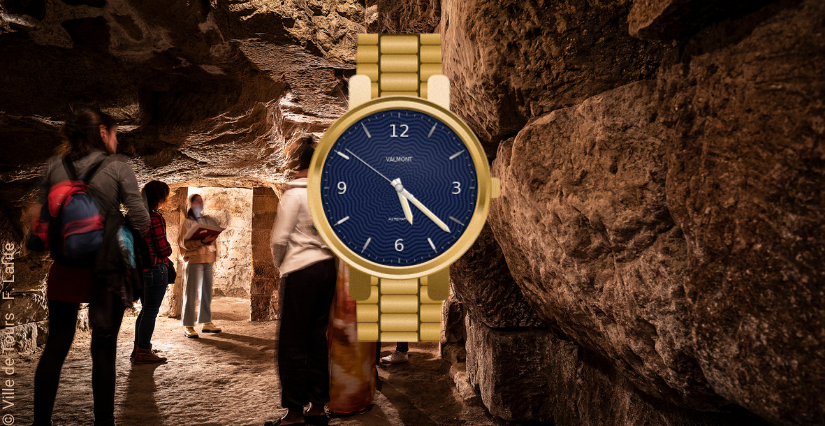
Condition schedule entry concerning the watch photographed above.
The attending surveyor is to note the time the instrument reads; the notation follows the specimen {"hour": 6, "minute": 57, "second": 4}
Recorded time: {"hour": 5, "minute": 21, "second": 51}
